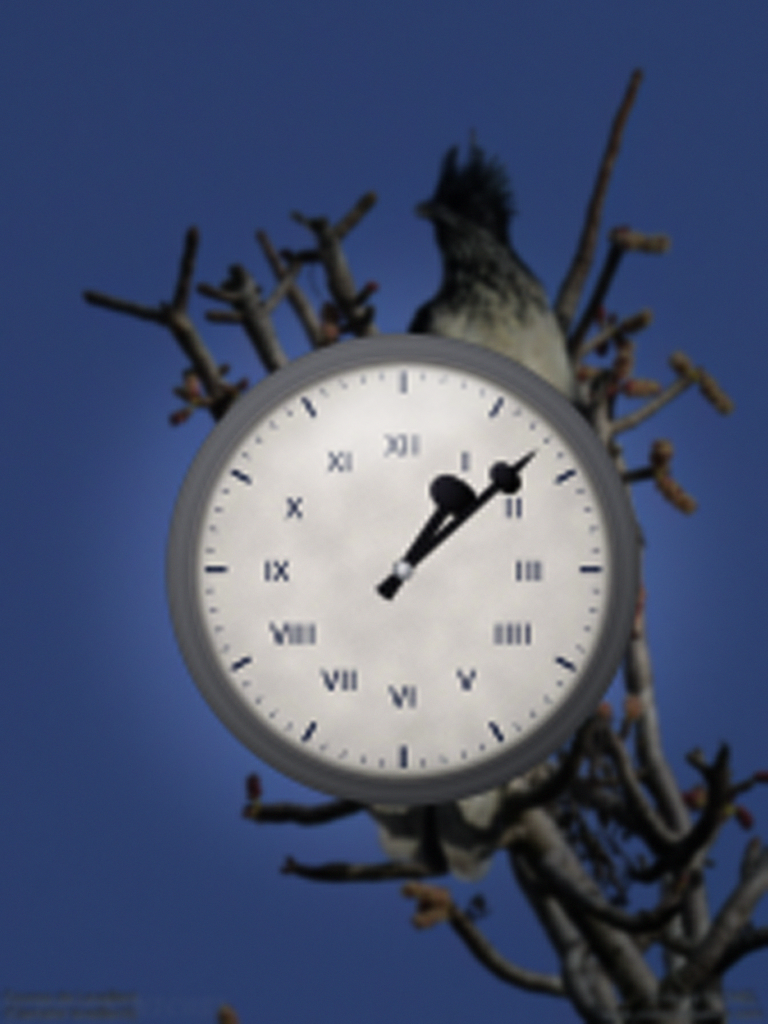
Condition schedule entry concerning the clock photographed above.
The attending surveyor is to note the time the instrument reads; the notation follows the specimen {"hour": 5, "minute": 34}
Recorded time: {"hour": 1, "minute": 8}
